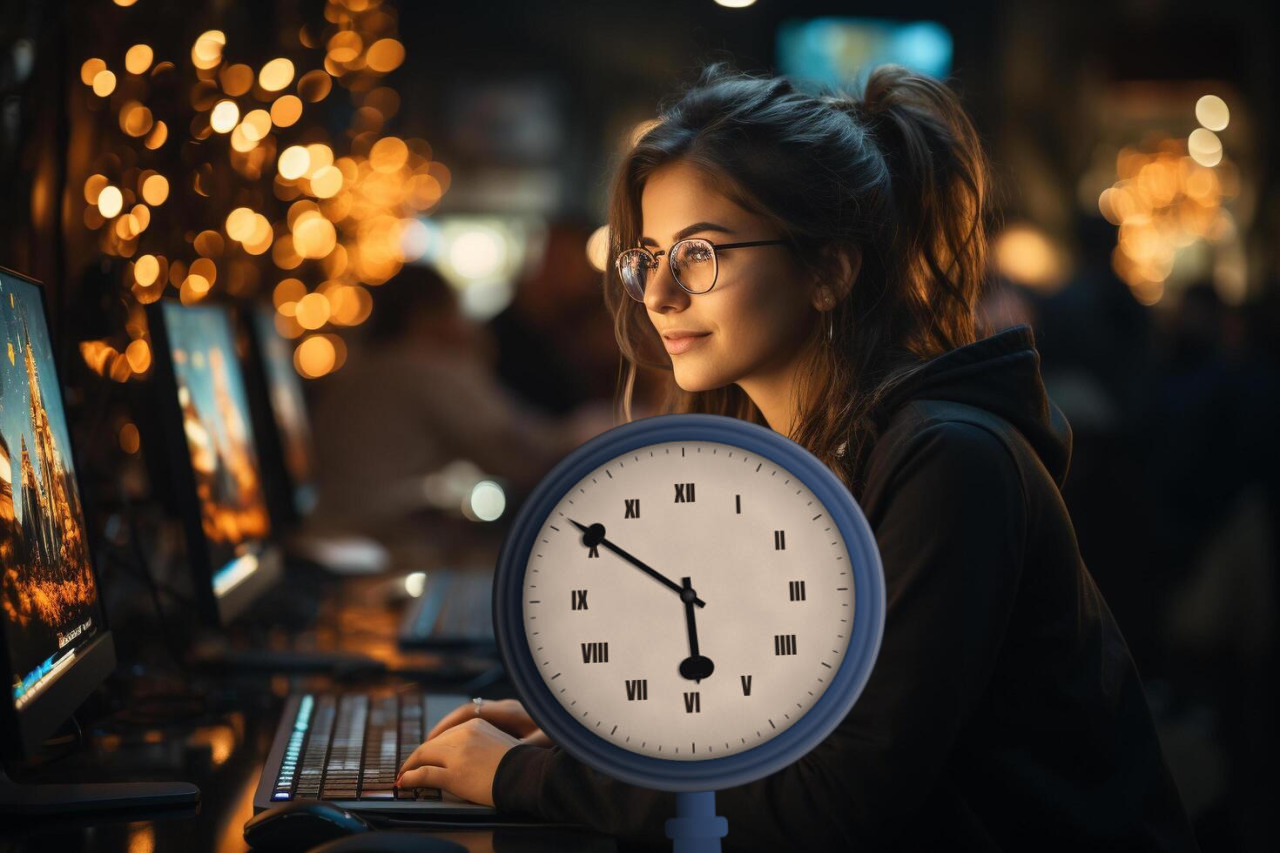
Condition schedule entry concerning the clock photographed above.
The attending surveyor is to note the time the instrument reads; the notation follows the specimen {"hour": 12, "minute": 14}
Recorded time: {"hour": 5, "minute": 51}
